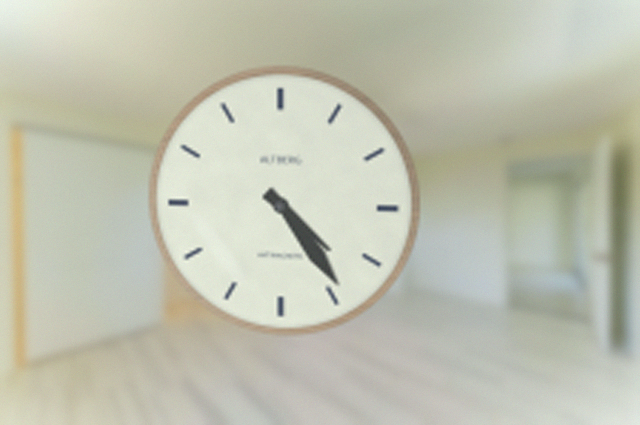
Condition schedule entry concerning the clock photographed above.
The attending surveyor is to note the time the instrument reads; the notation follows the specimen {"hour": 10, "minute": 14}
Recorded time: {"hour": 4, "minute": 24}
